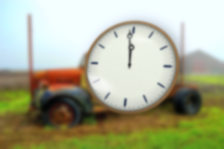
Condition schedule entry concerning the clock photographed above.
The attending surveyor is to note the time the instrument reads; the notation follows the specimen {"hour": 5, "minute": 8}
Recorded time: {"hour": 11, "minute": 59}
